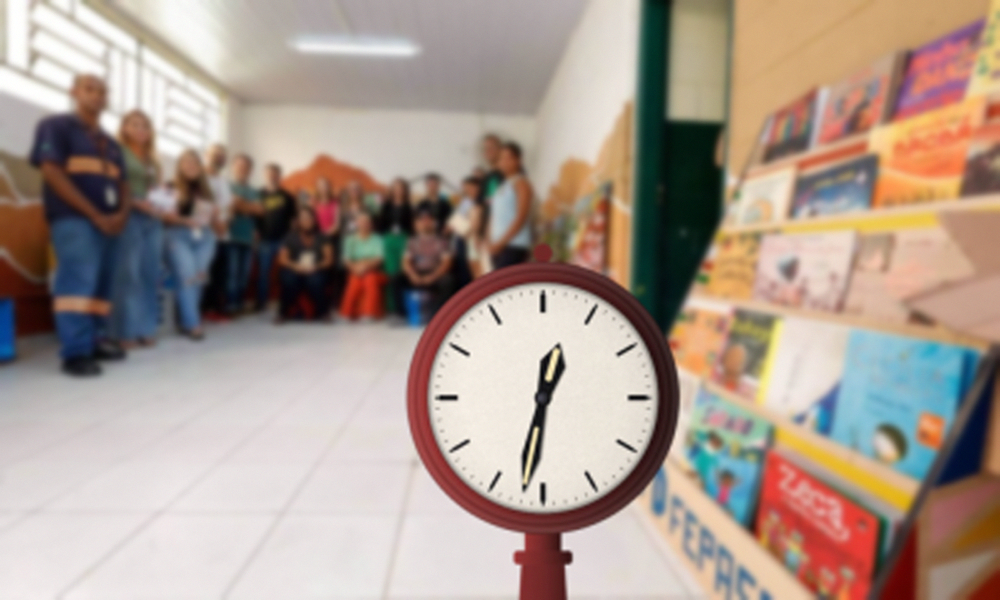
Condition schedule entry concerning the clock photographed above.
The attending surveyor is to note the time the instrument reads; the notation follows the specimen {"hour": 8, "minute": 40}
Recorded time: {"hour": 12, "minute": 32}
